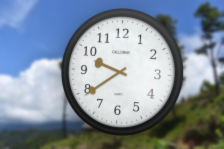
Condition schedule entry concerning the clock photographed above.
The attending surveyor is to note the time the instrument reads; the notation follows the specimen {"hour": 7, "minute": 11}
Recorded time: {"hour": 9, "minute": 39}
